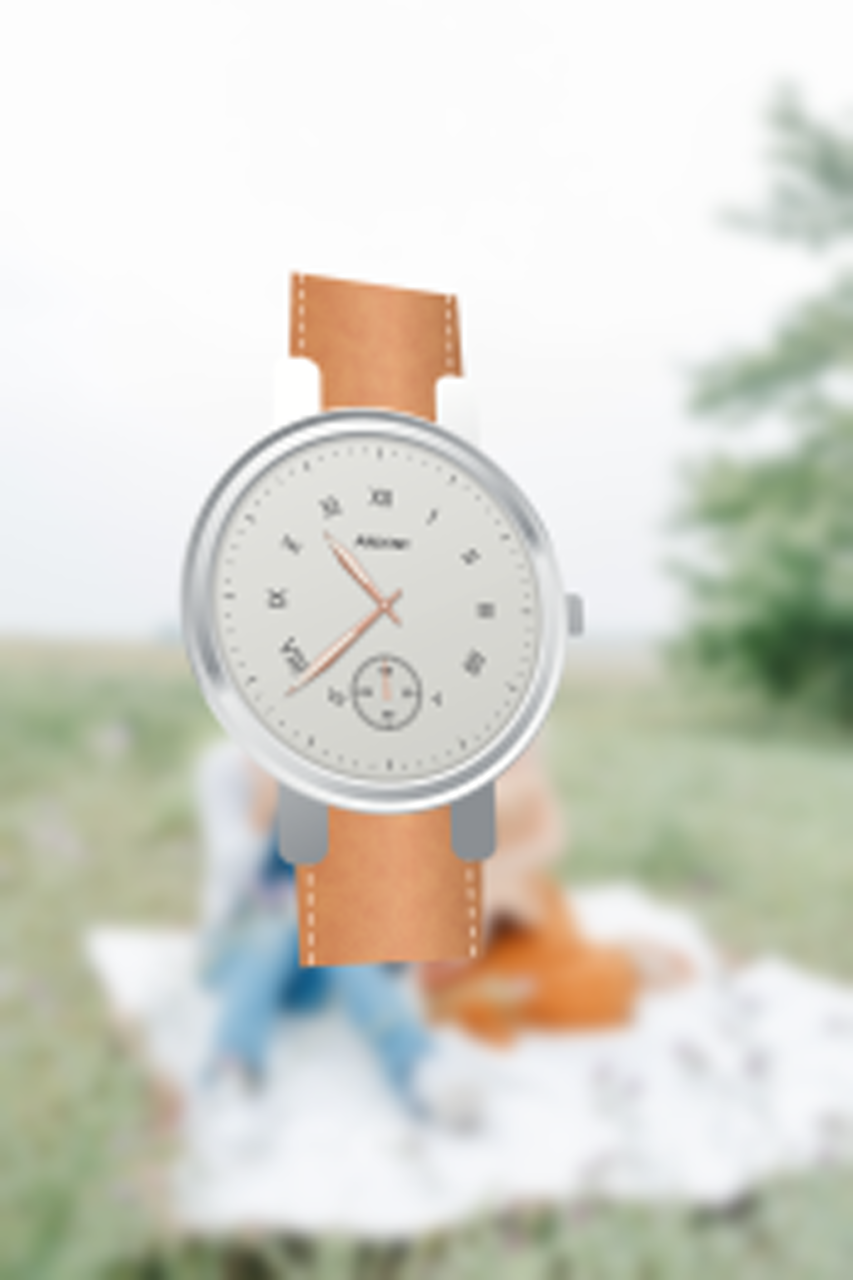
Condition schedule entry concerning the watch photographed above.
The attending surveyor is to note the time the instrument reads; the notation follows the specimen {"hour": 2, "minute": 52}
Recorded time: {"hour": 10, "minute": 38}
